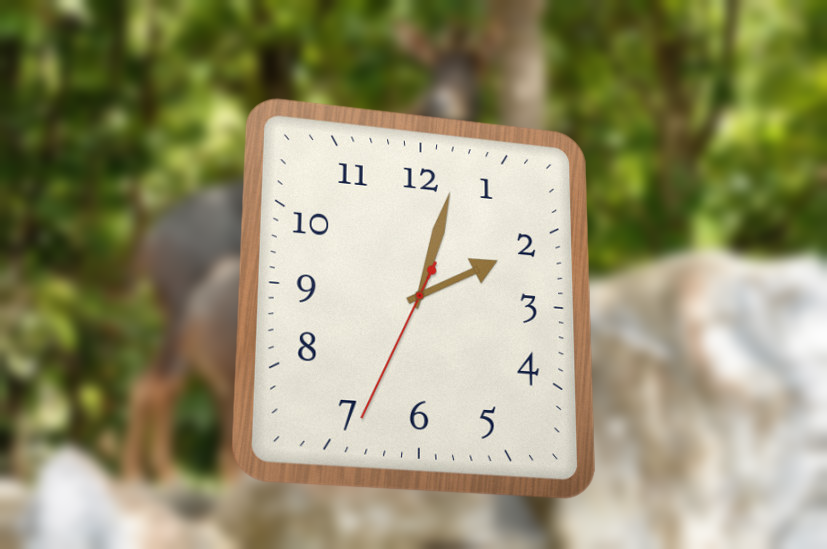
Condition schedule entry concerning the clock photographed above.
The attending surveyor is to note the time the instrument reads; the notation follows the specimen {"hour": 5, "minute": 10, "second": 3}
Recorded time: {"hour": 2, "minute": 2, "second": 34}
